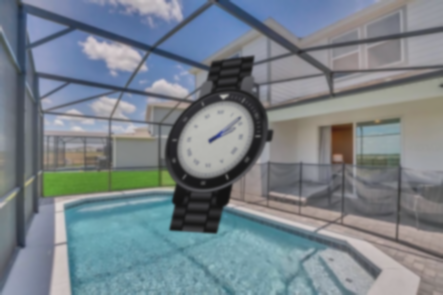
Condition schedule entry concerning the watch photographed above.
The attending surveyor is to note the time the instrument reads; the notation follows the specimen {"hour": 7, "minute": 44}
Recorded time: {"hour": 2, "minute": 8}
